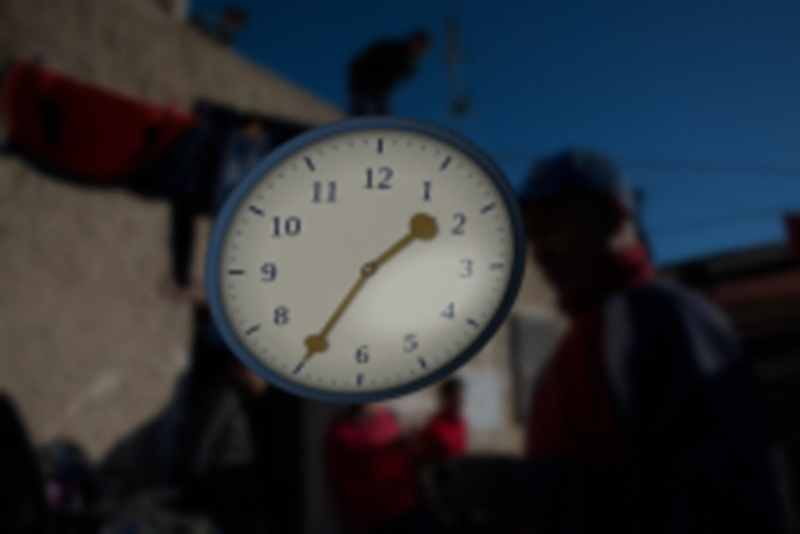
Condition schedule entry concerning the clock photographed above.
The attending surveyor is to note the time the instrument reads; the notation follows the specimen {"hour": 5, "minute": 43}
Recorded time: {"hour": 1, "minute": 35}
